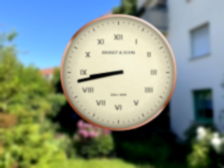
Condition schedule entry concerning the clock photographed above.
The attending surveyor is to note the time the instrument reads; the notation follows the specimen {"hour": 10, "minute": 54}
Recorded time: {"hour": 8, "minute": 43}
